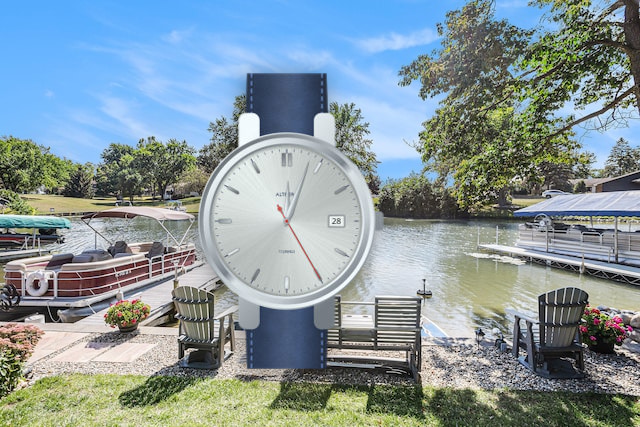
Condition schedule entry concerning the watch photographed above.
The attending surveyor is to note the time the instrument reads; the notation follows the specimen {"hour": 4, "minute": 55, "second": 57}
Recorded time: {"hour": 12, "minute": 3, "second": 25}
